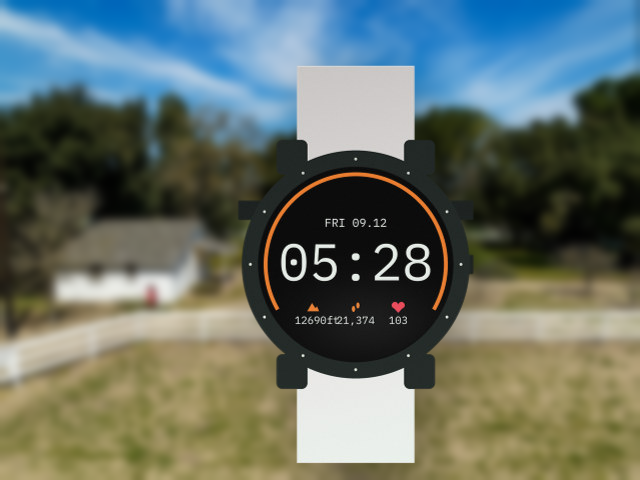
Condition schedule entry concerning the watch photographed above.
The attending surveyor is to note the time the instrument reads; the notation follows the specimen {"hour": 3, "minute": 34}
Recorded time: {"hour": 5, "minute": 28}
